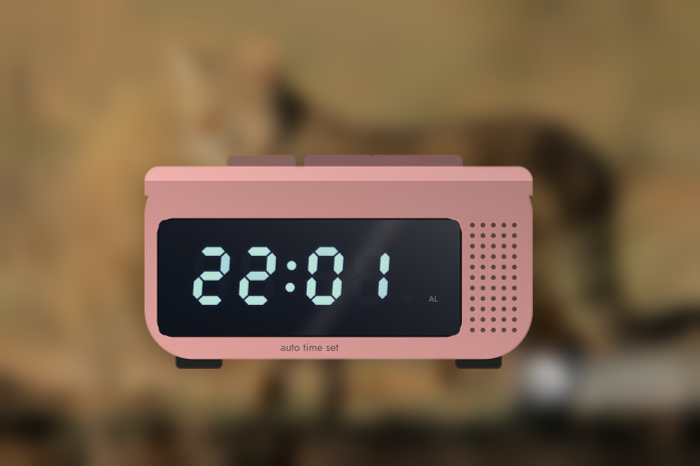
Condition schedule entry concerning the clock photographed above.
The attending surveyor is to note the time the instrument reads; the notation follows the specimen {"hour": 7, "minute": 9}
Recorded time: {"hour": 22, "minute": 1}
